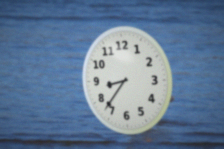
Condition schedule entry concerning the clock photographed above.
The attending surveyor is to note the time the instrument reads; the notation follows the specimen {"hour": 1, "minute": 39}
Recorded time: {"hour": 8, "minute": 37}
